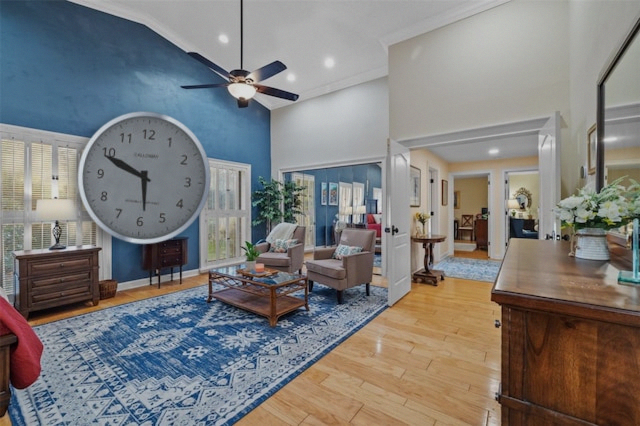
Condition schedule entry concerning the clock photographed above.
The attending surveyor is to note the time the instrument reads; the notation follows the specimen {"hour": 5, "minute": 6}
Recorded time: {"hour": 5, "minute": 49}
